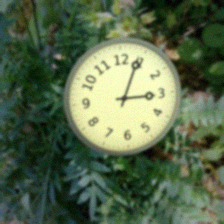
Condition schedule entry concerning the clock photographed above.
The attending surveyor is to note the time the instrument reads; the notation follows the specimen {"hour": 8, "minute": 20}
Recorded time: {"hour": 3, "minute": 4}
